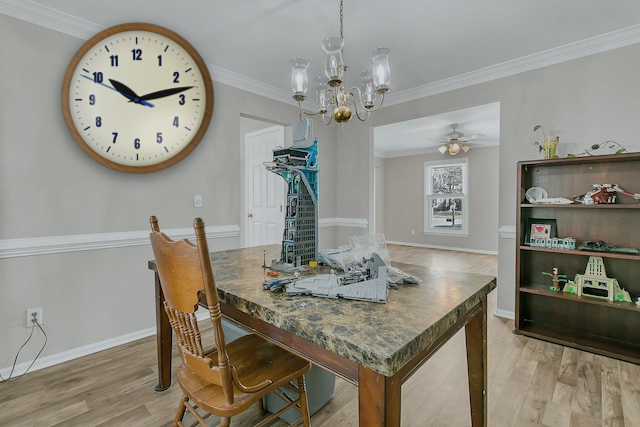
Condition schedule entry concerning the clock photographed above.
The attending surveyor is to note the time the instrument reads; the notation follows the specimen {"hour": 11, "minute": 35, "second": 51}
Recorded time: {"hour": 10, "minute": 12, "second": 49}
